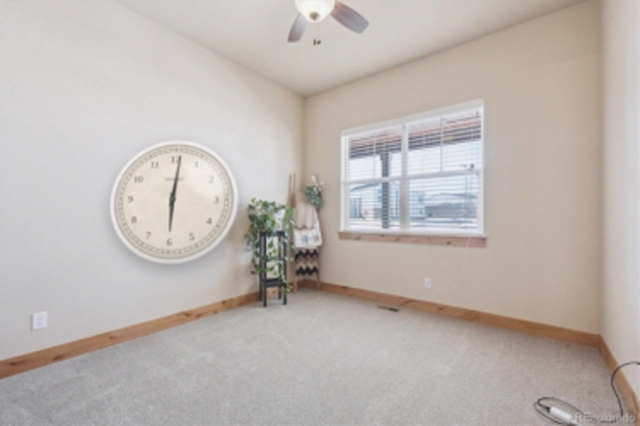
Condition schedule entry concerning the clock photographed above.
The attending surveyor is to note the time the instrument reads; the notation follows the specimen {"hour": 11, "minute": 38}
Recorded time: {"hour": 6, "minute": 1}
